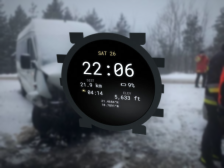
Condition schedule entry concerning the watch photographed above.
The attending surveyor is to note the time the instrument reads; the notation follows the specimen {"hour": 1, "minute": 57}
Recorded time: {"hour": 22, "minute": 6}
